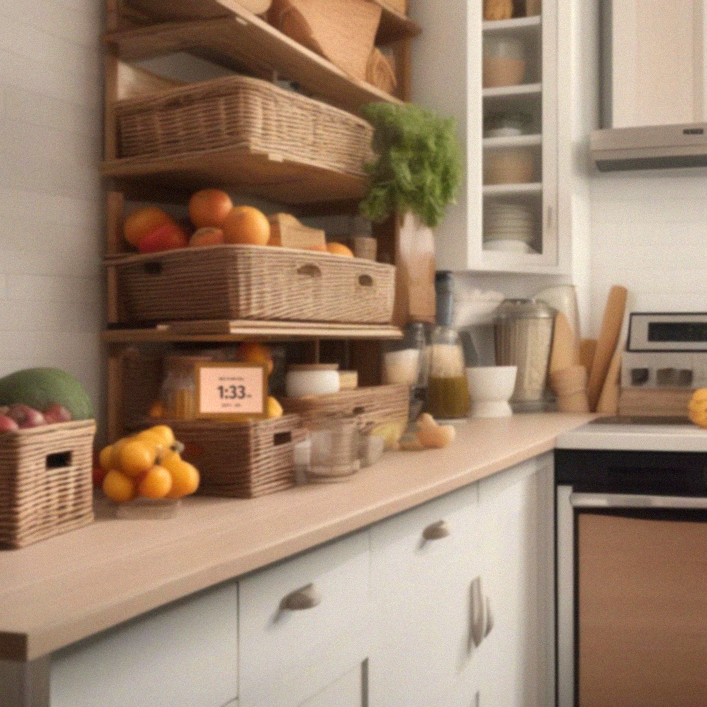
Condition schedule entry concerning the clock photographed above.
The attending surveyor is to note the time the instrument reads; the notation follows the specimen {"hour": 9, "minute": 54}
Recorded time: {"hour": 1, "minute": 33}
